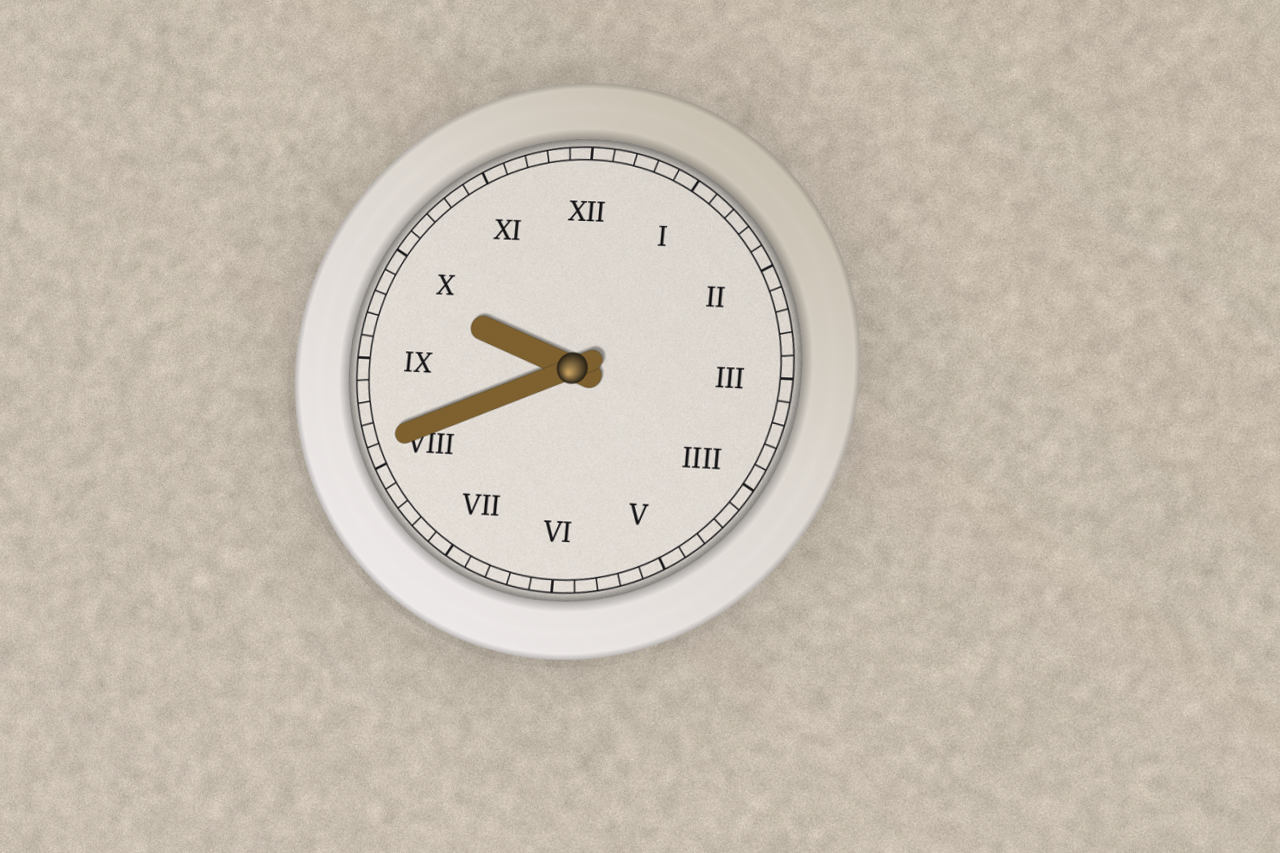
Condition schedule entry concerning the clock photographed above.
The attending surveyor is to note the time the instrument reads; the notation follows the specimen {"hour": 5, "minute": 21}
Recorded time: {"hour": 9, "minute": 41}
